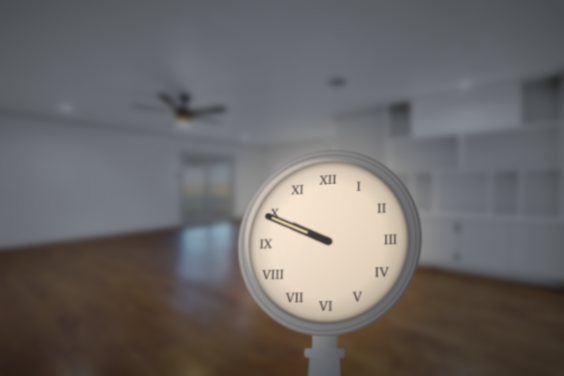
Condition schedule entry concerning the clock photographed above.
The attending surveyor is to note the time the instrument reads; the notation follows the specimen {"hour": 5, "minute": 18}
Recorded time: {"hour": 9, "minute": 49}
